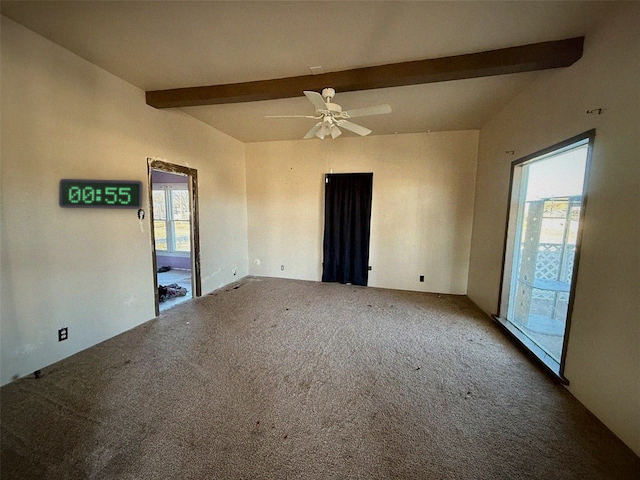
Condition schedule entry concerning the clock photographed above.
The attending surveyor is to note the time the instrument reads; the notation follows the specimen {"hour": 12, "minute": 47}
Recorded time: {"hour": 0, "minute": 55}
